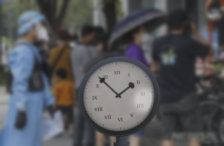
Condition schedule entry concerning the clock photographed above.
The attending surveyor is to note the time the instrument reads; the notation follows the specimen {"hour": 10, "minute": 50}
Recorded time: {"hour": 1, "minute": 53}
